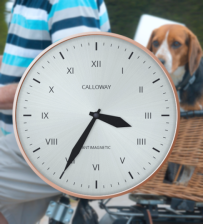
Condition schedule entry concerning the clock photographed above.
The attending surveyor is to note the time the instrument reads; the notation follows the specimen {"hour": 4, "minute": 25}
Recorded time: {"hour": 3, "minute": 35}
